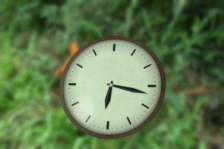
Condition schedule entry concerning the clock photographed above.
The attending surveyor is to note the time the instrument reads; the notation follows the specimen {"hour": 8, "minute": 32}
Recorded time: {"hour": 6, "minute": 17}
